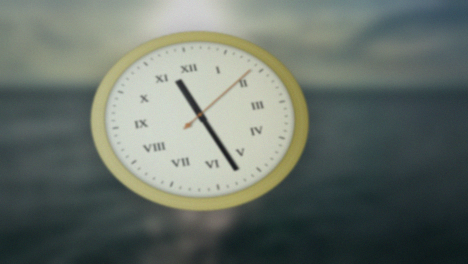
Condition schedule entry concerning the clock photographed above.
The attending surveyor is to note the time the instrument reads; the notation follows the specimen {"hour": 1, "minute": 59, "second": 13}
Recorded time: {"hour": 11, "minute": 27, "second": 9}
